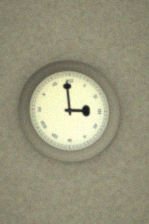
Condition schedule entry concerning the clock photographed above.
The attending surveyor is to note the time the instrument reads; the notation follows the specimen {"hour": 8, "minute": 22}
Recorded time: {"hour": 2, "minute": 59}
